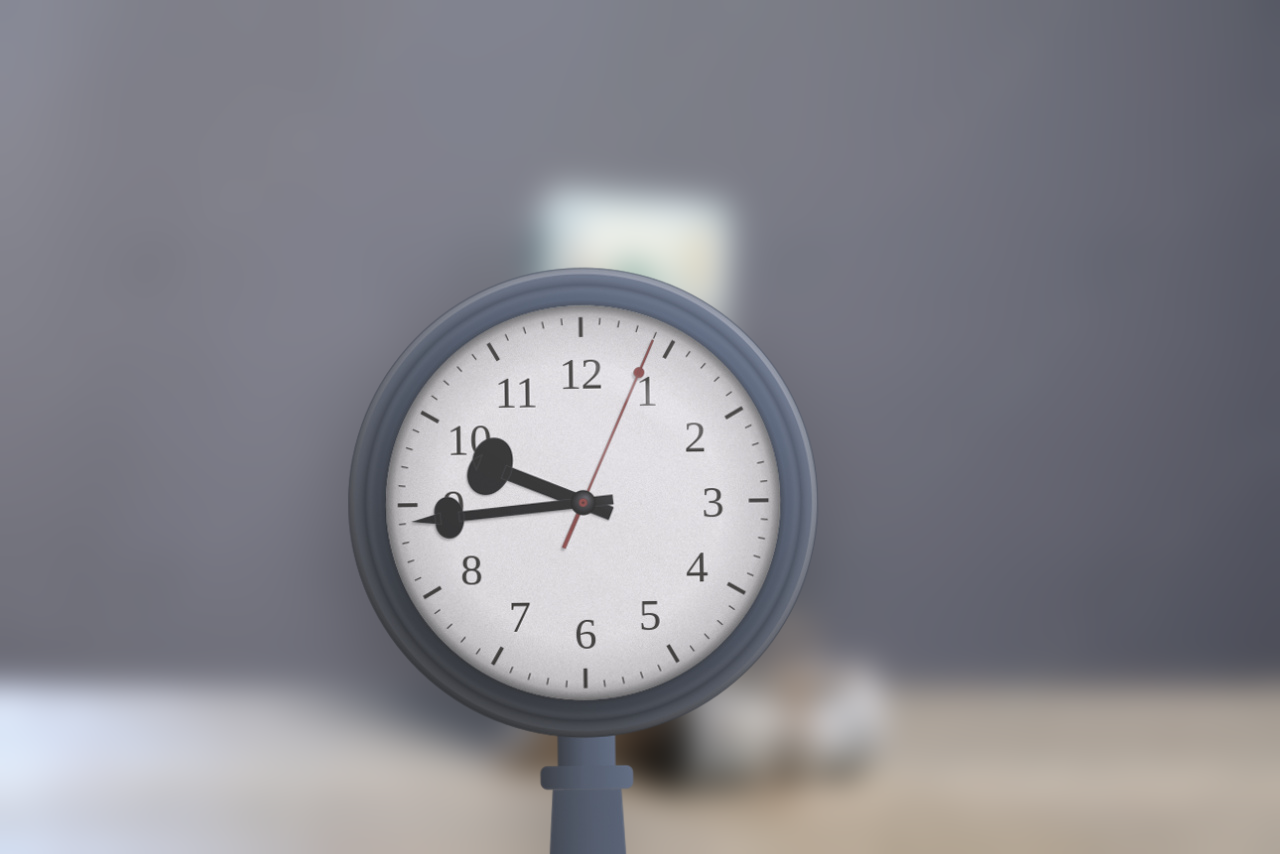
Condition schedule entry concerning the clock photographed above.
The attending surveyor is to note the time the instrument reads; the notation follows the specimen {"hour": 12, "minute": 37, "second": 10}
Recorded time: {"hour": 9, "minute": 44, "second": 4}
